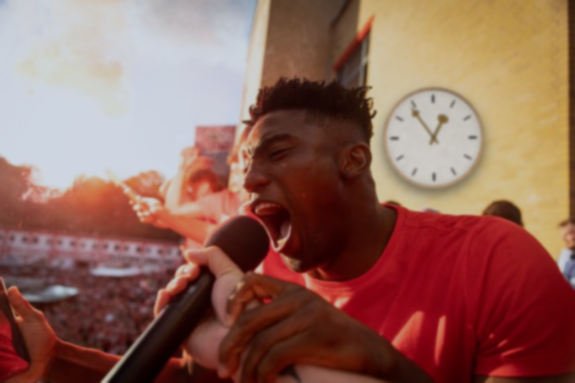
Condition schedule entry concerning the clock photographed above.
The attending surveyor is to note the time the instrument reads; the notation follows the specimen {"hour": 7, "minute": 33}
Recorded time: {"hour": 12, "minute": 54}
